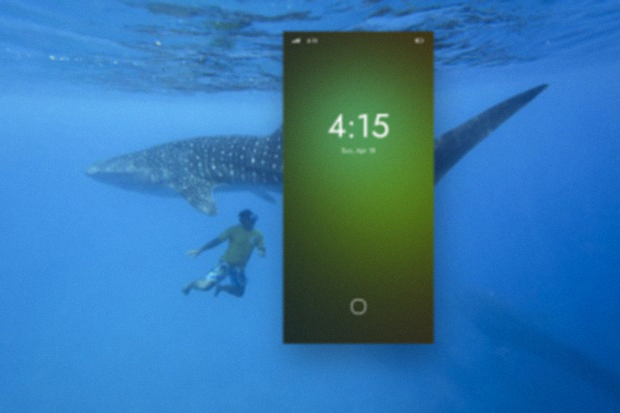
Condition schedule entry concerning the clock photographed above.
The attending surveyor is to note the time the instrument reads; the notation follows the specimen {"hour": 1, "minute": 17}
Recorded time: {"hour": 4, "minute": 15}
